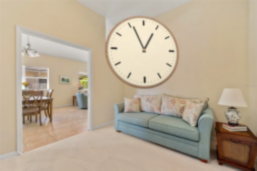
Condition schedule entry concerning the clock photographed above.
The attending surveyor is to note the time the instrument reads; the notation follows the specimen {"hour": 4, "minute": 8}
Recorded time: {"hour": 12, "minute": 56}
